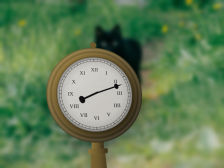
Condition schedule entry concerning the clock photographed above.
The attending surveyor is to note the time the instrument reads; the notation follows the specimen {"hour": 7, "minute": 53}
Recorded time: {"hour": 8, "minute": 12}
